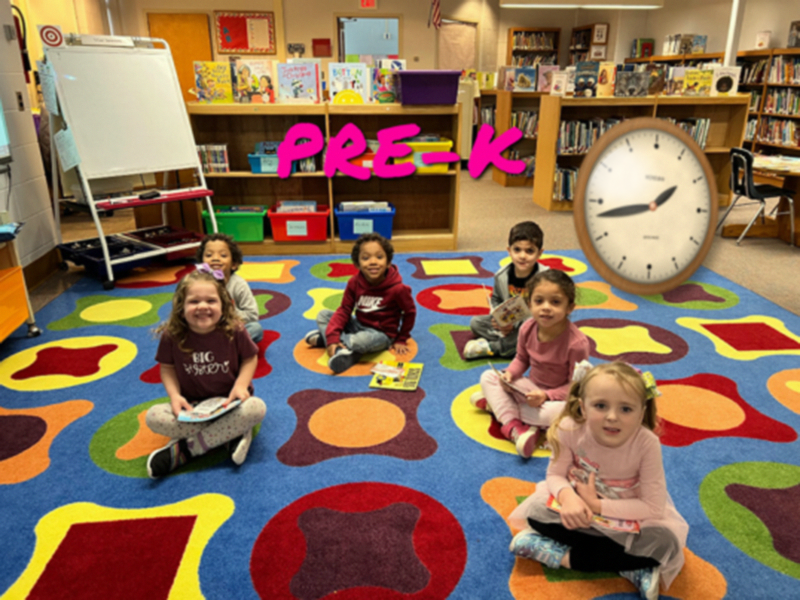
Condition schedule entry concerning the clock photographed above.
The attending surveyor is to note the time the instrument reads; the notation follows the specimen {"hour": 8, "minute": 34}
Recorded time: {"hour": 1, "minute": 43}
